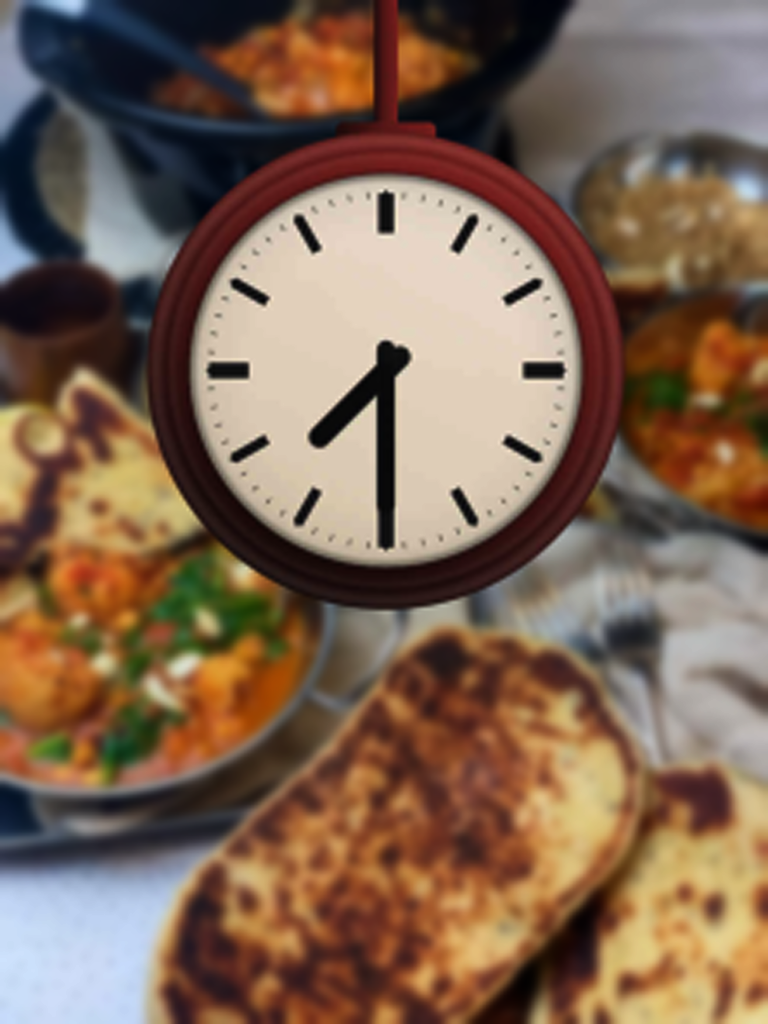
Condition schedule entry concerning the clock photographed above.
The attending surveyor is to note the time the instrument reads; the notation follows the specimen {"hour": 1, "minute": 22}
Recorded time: {"hour": 7, "minute": 30}
